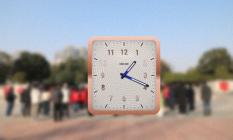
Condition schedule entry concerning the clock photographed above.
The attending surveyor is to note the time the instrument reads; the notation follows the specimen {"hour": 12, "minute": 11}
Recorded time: {"hour": 1, "minute": 19}
